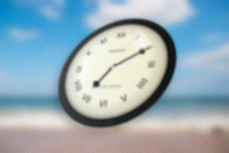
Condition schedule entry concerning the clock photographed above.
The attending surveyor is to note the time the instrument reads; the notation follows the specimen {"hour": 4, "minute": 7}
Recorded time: {"hour": 7, "minute": 10}
